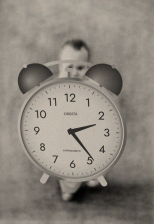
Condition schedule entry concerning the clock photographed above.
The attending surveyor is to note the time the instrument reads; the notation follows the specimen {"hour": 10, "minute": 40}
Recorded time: {"hour": 2, "minute": 24}
